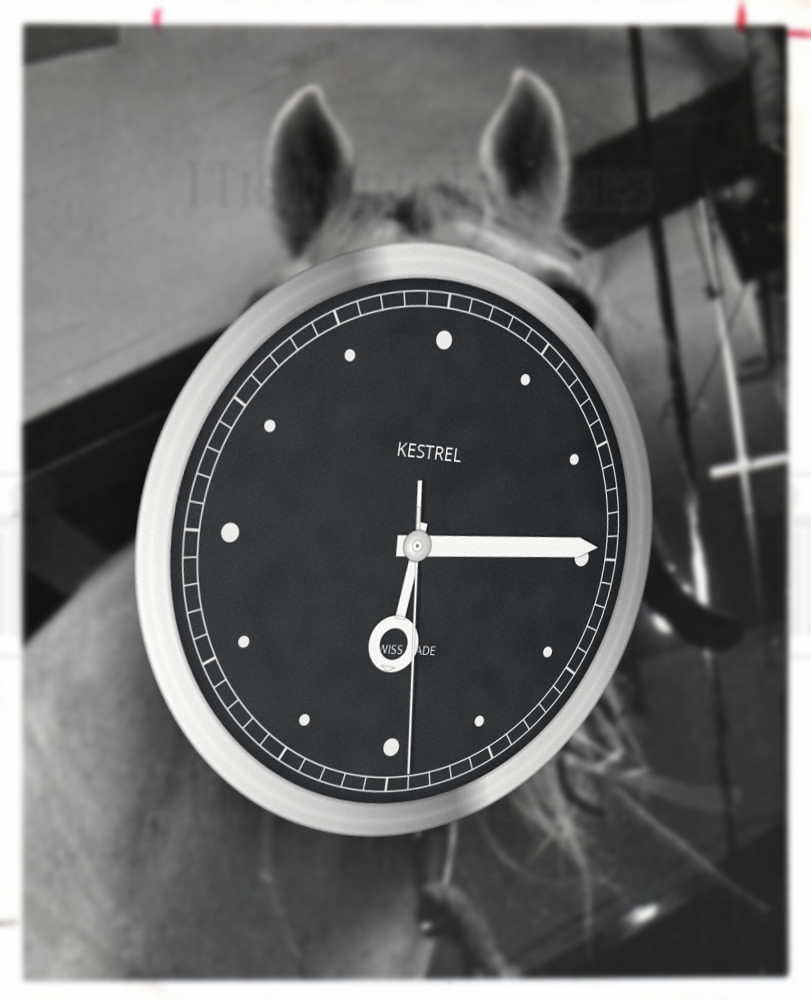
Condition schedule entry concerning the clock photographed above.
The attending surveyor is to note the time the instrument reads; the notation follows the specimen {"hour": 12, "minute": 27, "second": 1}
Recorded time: {"hour": 6, "minute": 14, "second": 29}
